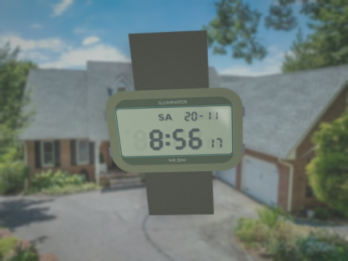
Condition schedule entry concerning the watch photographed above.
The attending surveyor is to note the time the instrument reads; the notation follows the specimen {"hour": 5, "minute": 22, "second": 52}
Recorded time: {"hour": 8, "minute": 56, "second": 17}
